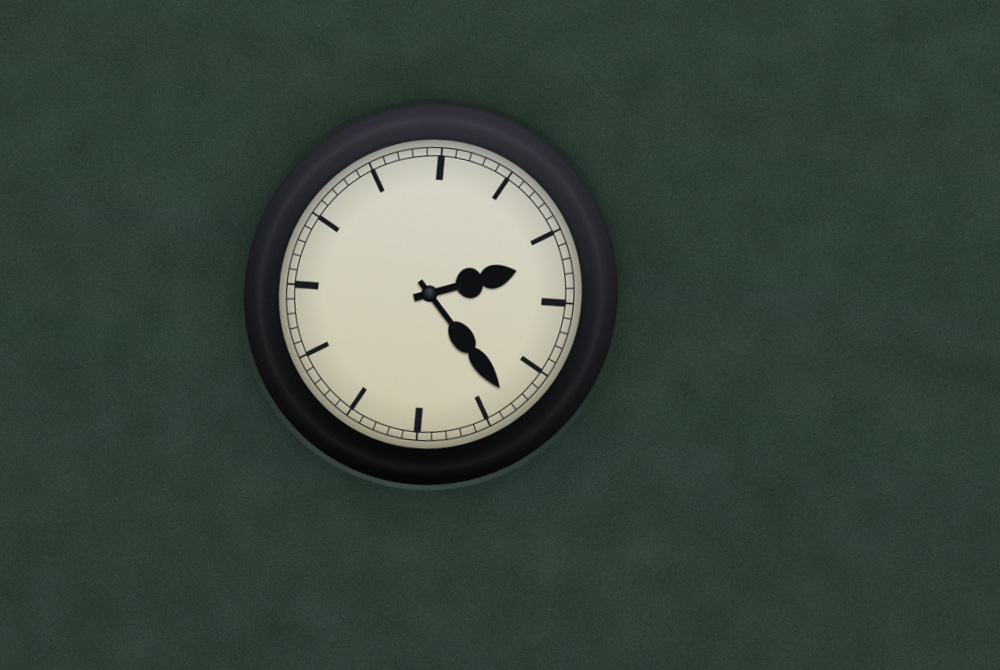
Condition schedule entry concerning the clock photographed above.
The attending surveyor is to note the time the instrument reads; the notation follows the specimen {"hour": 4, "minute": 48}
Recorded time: {"hour": 2, "minute": 23}
